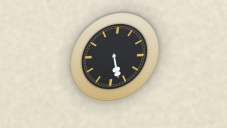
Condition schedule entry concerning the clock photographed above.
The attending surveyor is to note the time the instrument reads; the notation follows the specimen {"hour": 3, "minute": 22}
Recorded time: {"hour": 5, "minute": 27}
